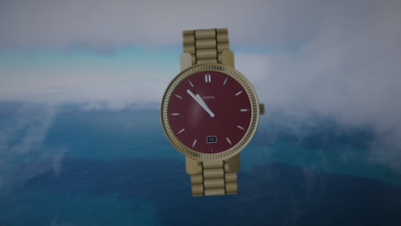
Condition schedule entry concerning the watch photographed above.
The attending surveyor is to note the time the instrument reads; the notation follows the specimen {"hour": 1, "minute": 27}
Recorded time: {"hour": 10, "minute": 53}
